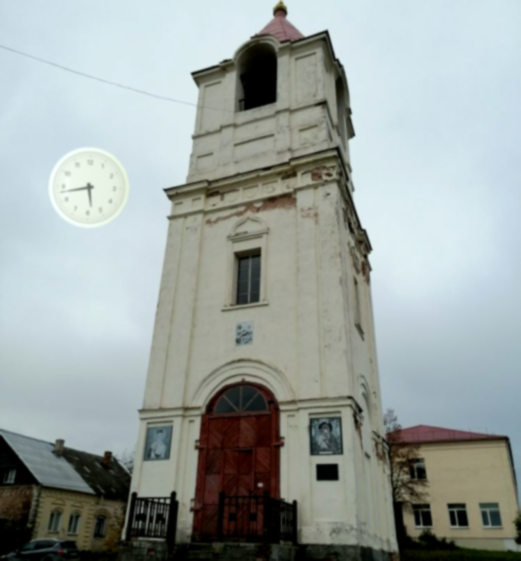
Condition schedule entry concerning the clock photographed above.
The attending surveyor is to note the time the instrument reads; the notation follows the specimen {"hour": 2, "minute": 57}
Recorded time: {"hour": 5, "minute": 43}
